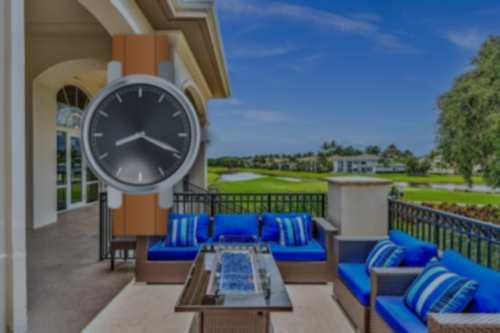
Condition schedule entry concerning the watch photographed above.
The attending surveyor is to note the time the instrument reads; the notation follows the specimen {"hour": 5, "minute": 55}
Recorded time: {"hour": 8, "minute": 19}
